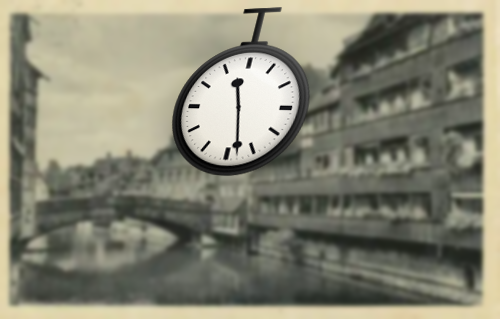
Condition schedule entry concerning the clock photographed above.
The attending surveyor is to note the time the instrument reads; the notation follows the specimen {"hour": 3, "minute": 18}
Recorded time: {"hour": 11, "minute": 28}
